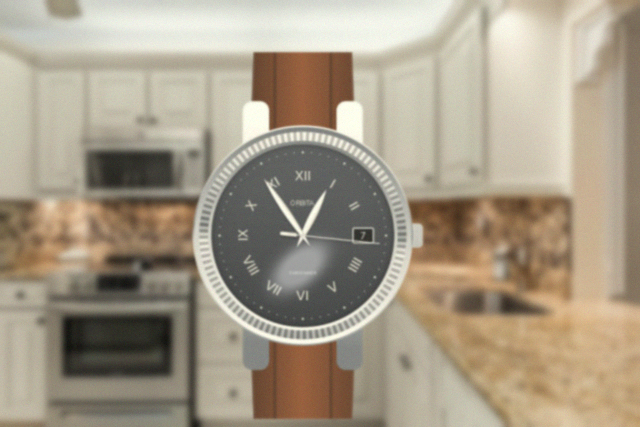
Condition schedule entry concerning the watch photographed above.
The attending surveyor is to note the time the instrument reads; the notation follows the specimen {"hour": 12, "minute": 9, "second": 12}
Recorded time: {"hour": 12, "minute": 54, "second": 16}
